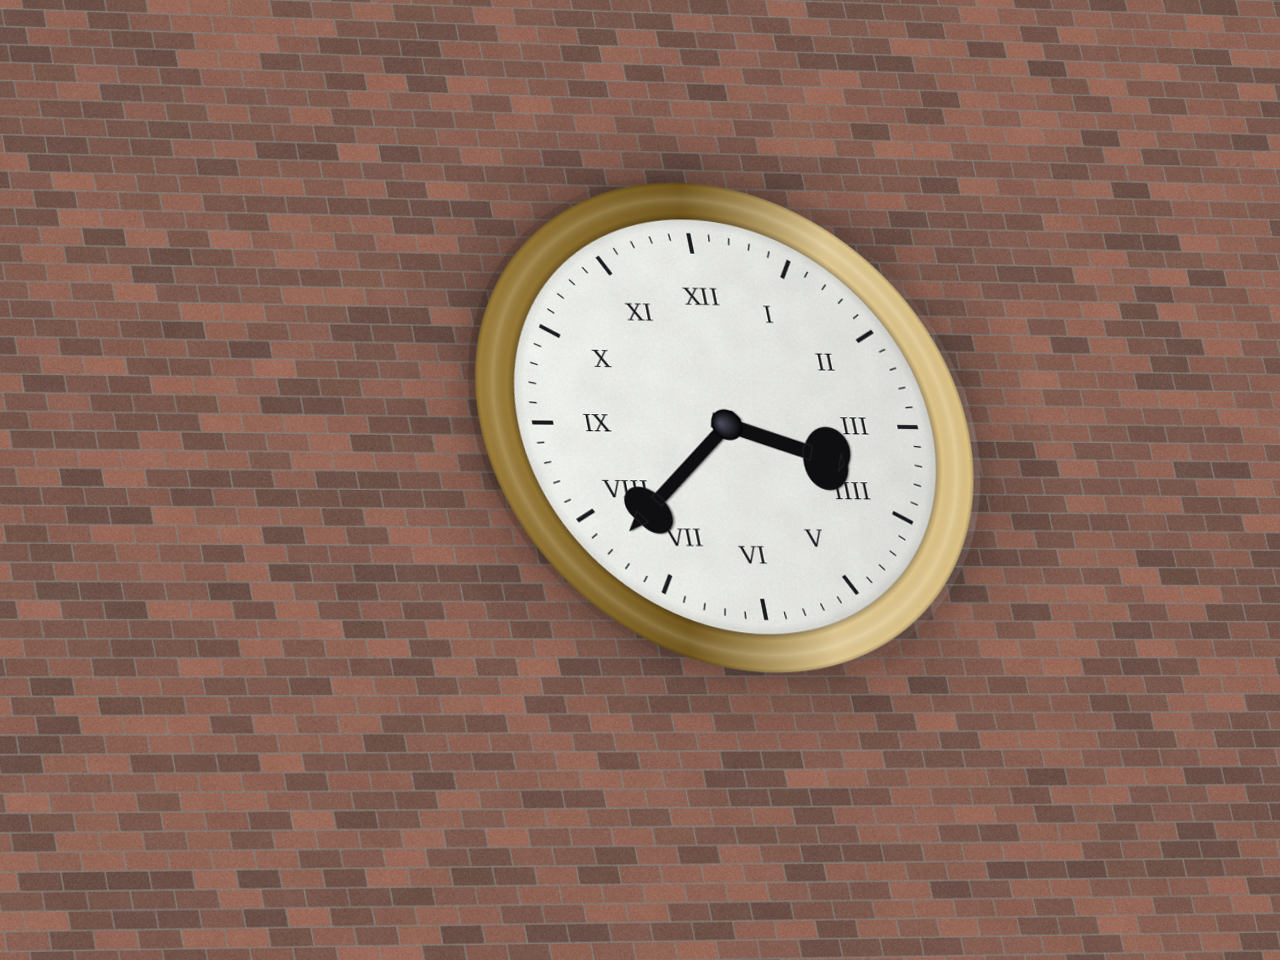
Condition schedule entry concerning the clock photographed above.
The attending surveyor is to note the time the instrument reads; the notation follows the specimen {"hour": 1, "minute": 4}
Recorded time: {"hour": 3, "minute": 38}
